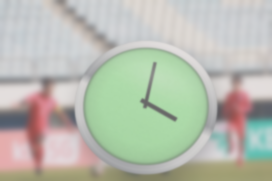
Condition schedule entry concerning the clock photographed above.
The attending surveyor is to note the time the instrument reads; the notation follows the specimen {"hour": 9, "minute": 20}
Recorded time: {"hour": 4, "minute": 2}
